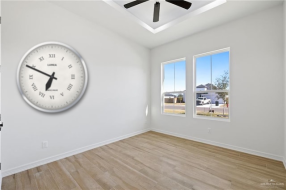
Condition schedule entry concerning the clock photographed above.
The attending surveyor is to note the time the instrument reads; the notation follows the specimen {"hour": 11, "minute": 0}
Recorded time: {"hour": 6, "minute": 49}
